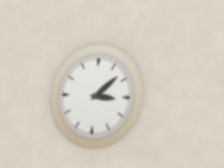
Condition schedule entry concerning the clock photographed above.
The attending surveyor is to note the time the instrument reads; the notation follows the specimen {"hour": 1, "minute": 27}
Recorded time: {"hour": 3, "minute": 8}
